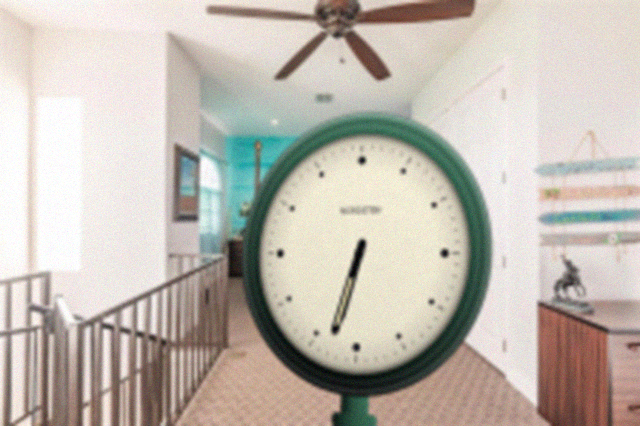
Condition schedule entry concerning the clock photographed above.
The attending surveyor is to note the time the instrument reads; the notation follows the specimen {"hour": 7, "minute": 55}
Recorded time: {"hour": 6, "minute": 33}
